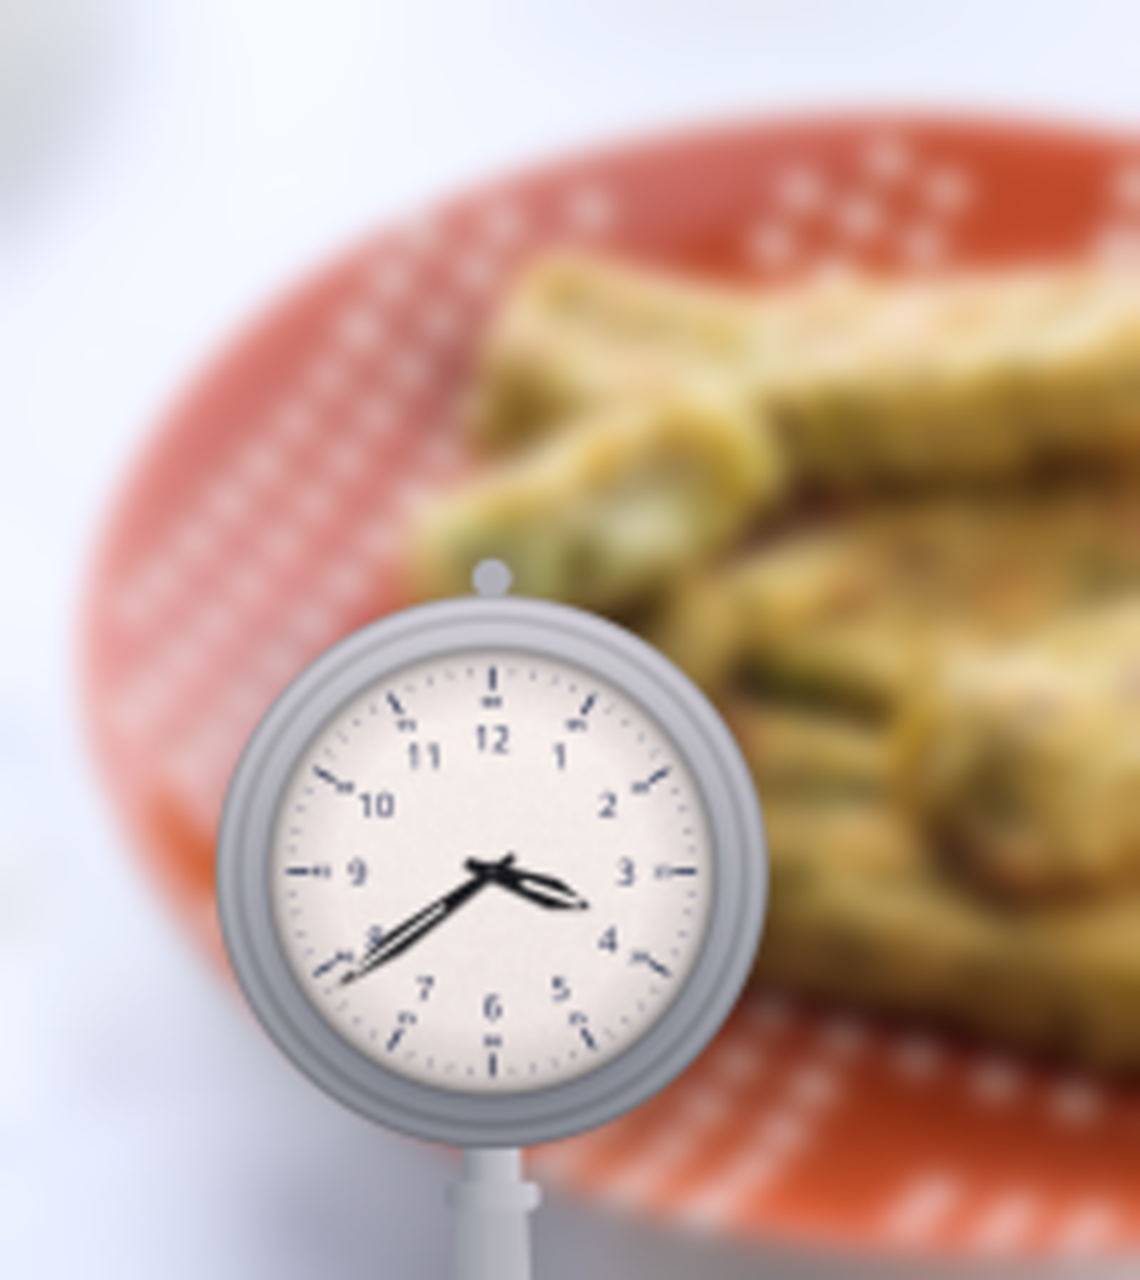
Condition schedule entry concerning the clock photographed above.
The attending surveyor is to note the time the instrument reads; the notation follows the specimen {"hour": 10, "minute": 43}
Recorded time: {"hour": 3, "minute": 39}
